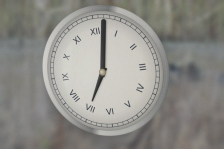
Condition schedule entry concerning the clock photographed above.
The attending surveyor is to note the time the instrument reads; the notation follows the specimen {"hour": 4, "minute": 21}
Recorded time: {"hour": 7, "minute": 2}
